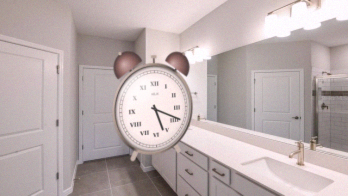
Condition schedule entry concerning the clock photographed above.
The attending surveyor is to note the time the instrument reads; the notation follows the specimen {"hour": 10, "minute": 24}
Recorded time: {"hour": 5, "minute": 19}
